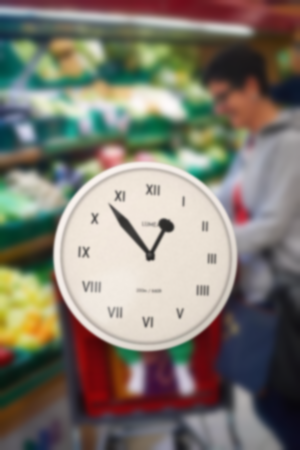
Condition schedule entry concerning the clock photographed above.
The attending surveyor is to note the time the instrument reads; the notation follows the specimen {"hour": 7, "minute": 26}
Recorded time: {"hour": 12, "minute": 53}
